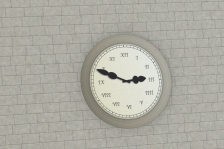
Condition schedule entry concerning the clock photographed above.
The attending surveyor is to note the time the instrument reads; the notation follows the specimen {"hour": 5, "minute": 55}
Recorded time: {"hour": 2, "minute": 49}
